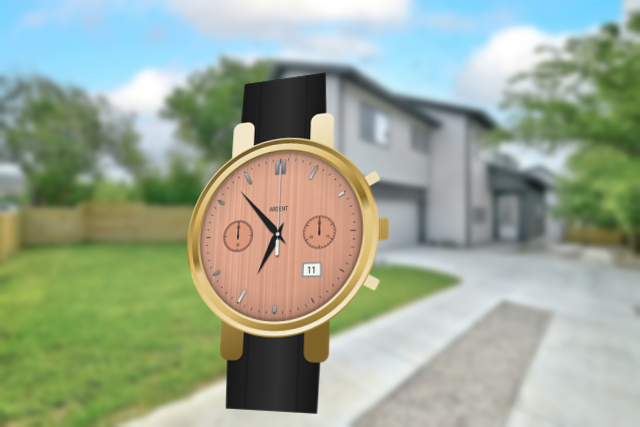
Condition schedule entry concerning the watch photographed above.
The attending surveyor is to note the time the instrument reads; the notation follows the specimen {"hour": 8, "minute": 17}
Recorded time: {"hour": 6, "minute": 53}
